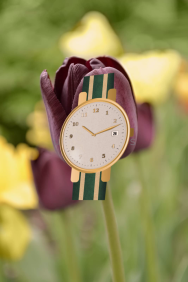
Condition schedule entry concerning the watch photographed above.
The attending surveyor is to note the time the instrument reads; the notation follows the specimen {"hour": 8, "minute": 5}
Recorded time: {"hour": 10, "minute": 12}
